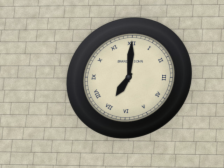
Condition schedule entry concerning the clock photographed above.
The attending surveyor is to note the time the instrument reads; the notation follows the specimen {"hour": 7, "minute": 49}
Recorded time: {"hour": 7, "minute": 0}
